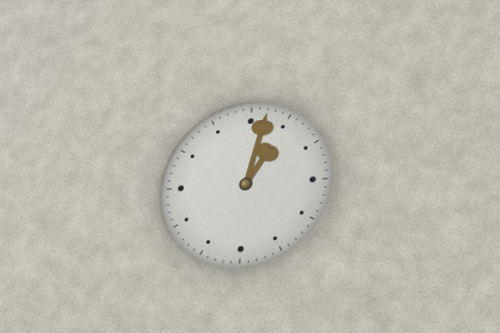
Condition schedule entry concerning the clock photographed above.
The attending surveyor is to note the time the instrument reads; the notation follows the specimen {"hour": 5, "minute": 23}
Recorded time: {"hour": 1, "minute": 2}
